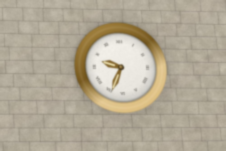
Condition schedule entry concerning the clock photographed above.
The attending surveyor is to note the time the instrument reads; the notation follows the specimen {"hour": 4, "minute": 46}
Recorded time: {"hour": 9, "minute": 34}
